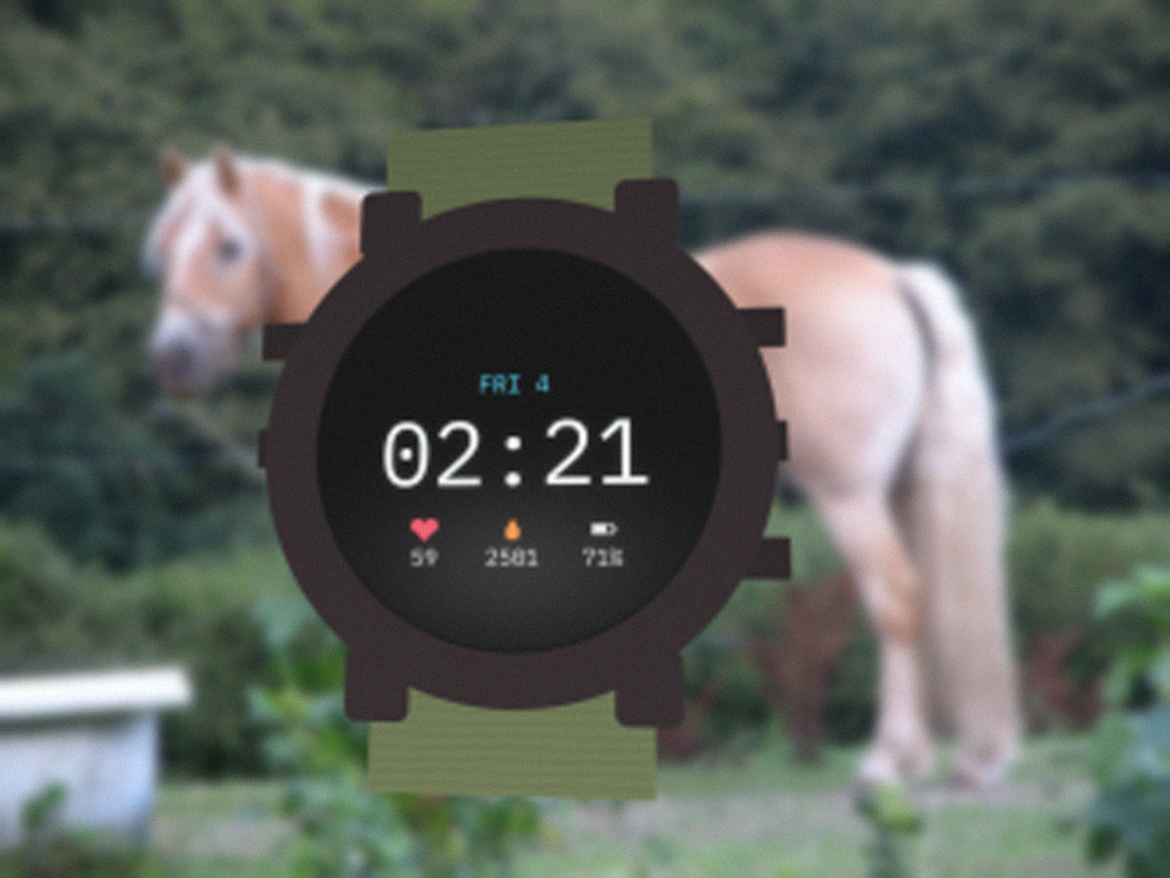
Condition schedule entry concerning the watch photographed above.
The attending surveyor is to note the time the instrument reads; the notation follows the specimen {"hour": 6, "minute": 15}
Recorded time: {"hour": 2, "minute": 21}
